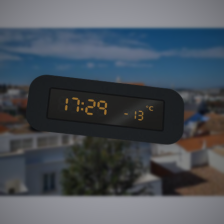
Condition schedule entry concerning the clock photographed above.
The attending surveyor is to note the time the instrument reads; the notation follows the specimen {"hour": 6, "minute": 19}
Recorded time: {"hour": 17, "minute": 29}
